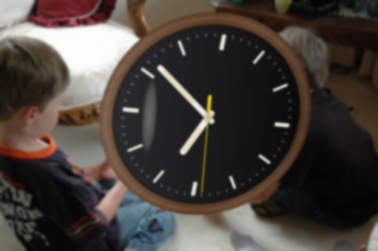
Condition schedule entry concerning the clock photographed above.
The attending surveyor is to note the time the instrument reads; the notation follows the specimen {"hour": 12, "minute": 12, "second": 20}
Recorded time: {"hour": 6, "minute": 51, "second": 29}
